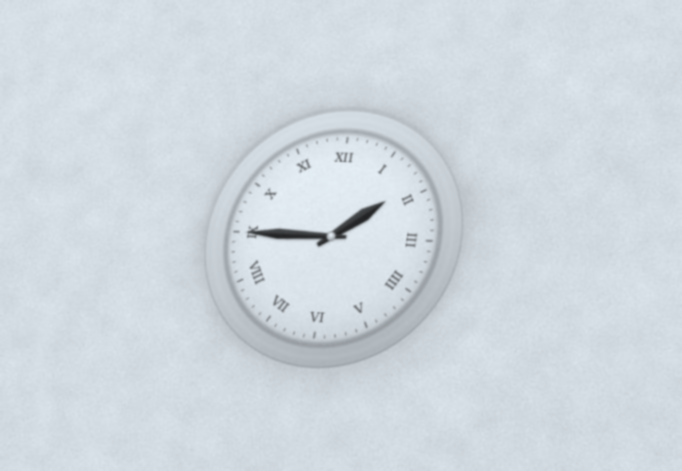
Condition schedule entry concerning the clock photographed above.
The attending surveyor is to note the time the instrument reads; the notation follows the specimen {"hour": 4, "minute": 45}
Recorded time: {"hour": 1, "minute": 45}
